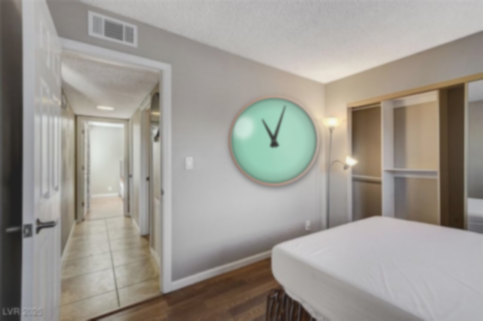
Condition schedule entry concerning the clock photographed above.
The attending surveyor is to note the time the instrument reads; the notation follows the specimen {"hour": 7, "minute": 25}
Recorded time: {"hour": 11, "minute": 3}
